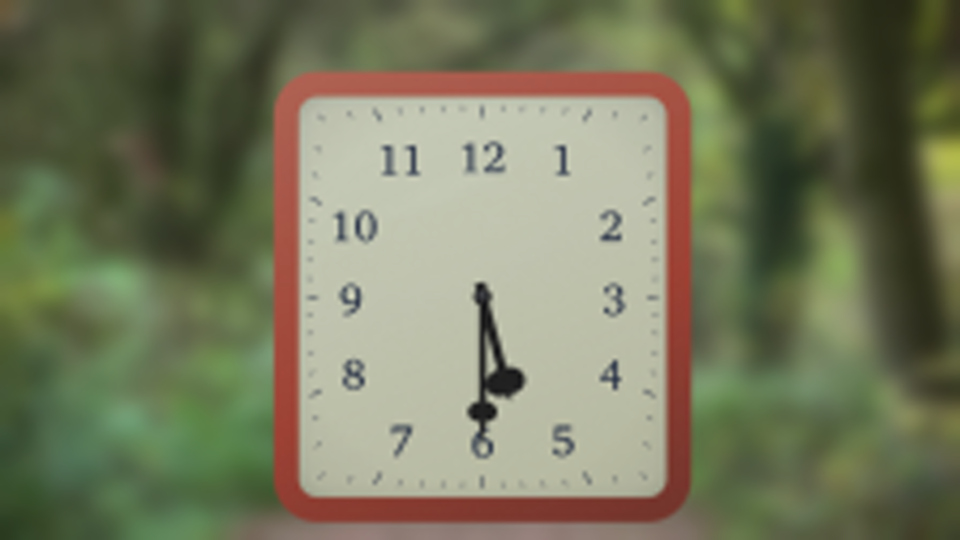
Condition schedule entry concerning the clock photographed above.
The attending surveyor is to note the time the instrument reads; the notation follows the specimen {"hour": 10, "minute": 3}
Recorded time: {"hour": 5, "minute": 30}
